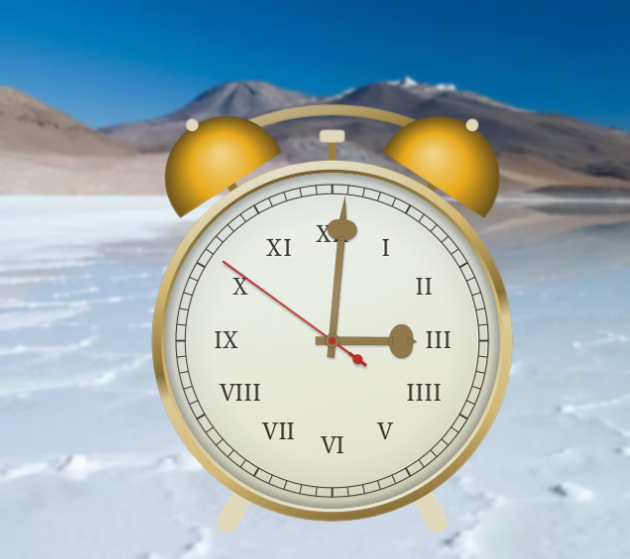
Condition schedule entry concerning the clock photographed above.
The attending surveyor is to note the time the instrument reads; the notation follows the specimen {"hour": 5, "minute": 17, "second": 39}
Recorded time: {"hour": 3, "minute": 0, "second": 51}
